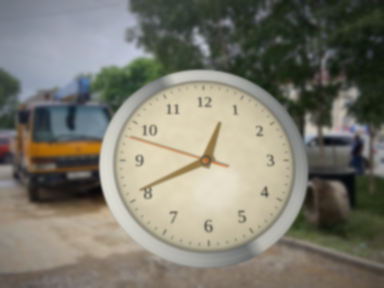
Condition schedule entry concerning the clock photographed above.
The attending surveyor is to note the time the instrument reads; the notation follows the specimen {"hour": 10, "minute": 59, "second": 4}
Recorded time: {"hour": 12, "minute": 40, "second": 48}
